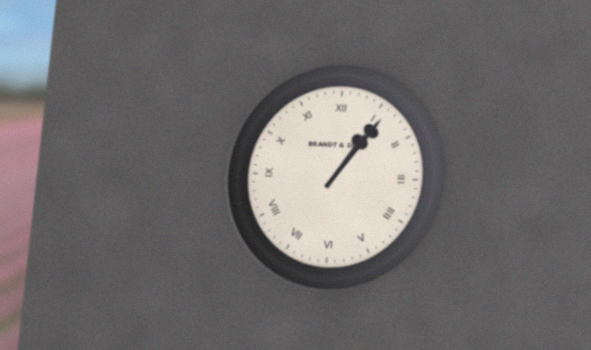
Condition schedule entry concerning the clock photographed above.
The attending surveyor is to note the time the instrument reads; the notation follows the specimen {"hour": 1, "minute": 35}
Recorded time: {"hour": 1, "minute": 6}
